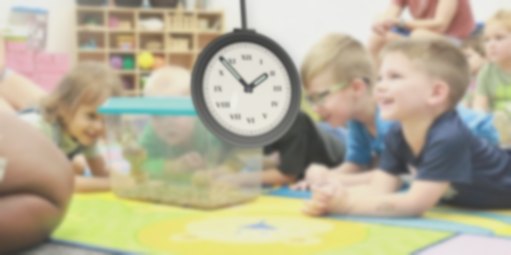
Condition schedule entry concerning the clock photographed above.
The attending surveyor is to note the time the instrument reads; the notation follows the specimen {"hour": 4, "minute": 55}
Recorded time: {"hour": 1, "minute": 53}
